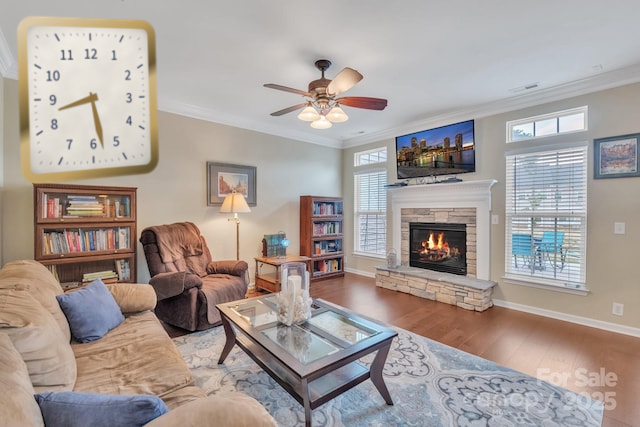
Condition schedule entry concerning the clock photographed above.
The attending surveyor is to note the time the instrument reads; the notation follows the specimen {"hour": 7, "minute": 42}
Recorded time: {"hour": 8, "minute": 28}
